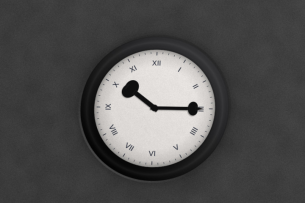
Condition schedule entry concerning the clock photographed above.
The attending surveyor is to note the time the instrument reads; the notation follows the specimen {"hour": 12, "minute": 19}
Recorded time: {"hour": 10, "minute": 15}
